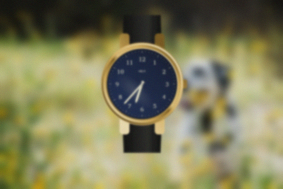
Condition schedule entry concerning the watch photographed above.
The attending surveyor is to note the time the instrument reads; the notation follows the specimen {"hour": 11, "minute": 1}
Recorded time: {"hour": 6, "minute": 37}
